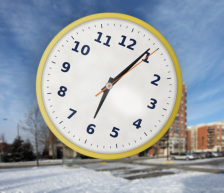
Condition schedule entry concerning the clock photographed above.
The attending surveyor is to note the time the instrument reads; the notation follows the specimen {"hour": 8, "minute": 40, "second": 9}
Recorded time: {"hour": 6, "minute": 4, "second": 5}
